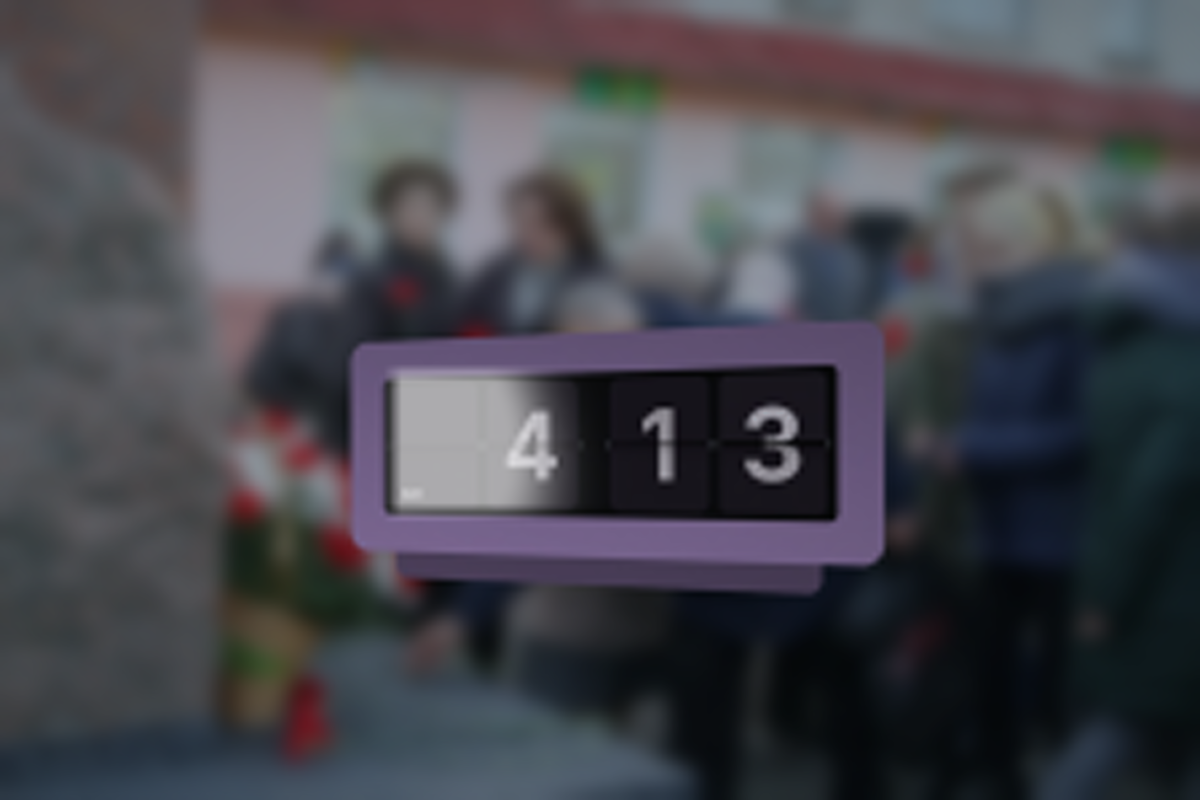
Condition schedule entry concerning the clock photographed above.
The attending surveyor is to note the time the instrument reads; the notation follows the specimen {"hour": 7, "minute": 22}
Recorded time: {"hour": 4, "minute": 13}
